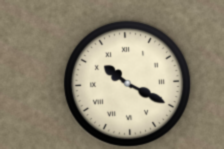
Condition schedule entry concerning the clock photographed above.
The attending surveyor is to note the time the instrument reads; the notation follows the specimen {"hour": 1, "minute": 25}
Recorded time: {"hour": 10, "minute": 20}
